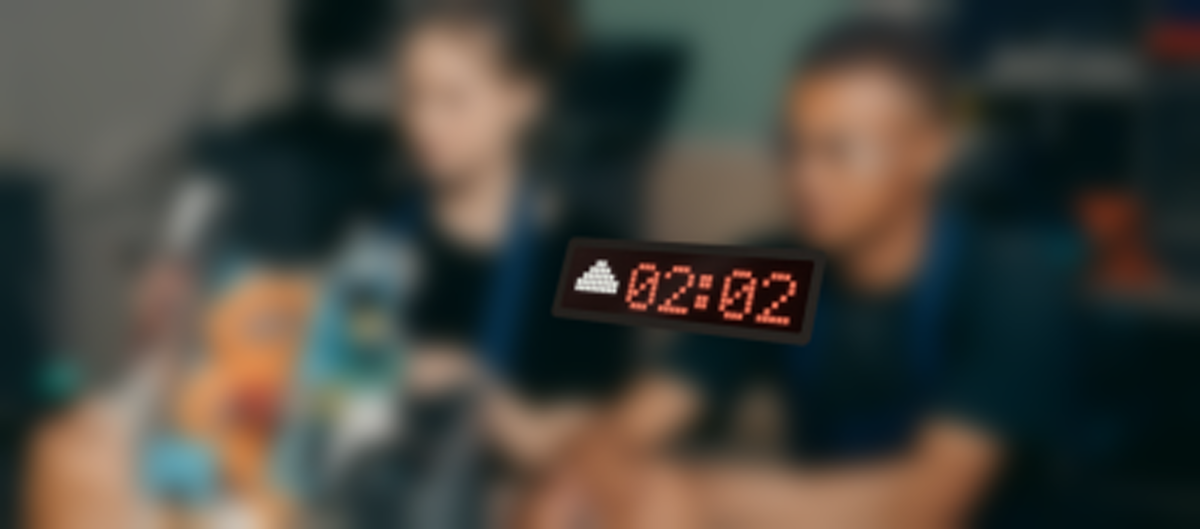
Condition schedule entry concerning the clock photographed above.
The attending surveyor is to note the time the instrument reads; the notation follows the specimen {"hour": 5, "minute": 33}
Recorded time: {"hour": 2, "minute": 2}
